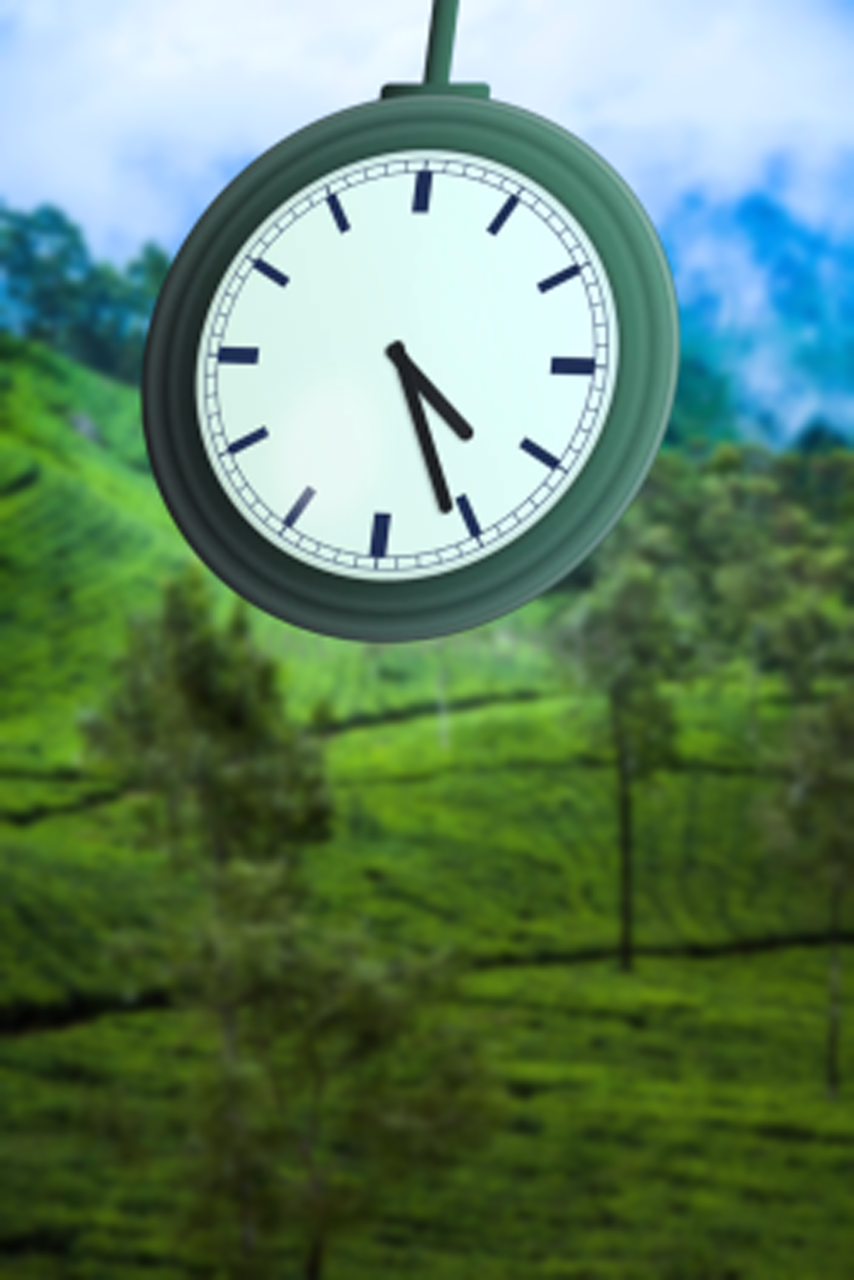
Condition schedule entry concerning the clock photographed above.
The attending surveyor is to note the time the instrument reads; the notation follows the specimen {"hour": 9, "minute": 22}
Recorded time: {"hour": 4, "minute": 26}
